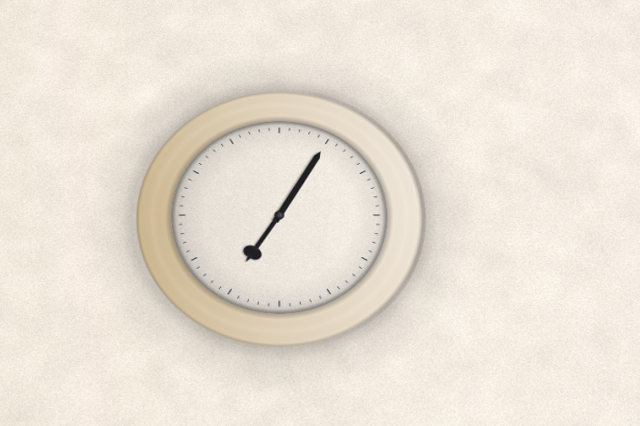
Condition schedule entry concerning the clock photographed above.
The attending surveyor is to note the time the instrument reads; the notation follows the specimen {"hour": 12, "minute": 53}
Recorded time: {"hour": 7, "minute": 5}
